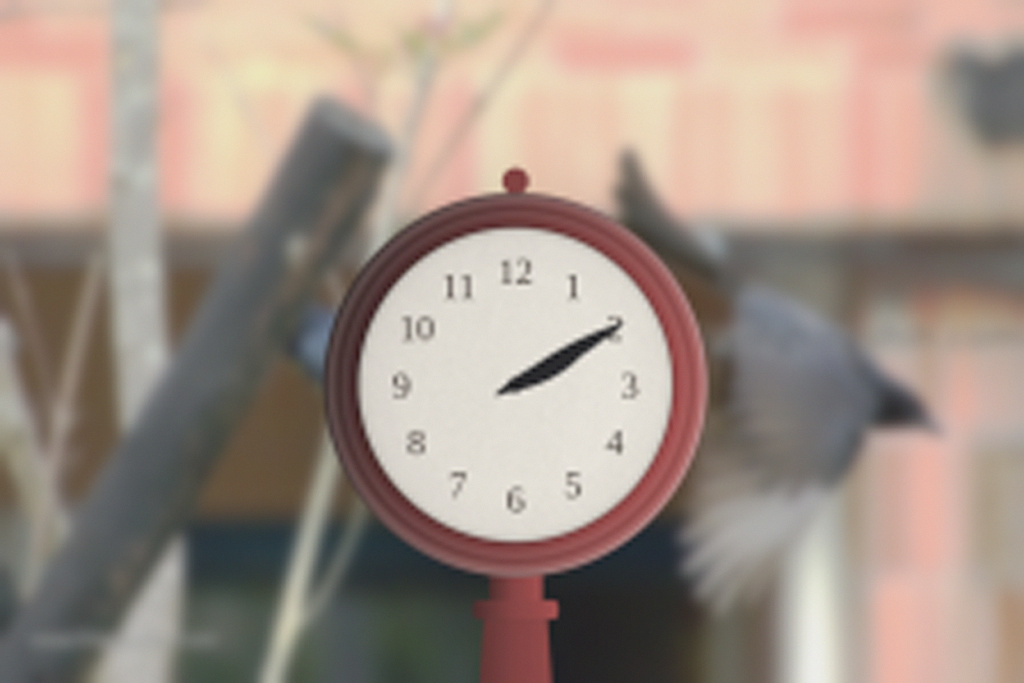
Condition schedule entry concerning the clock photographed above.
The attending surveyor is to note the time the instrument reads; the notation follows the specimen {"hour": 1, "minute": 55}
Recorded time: {"hour": 2, "minute": 10}
